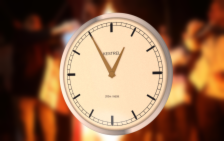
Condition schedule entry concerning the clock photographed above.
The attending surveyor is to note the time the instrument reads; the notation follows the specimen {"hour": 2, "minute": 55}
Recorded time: {"hour": 12, "minute": 55}
